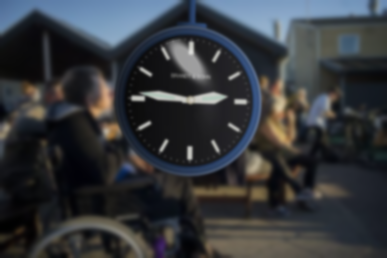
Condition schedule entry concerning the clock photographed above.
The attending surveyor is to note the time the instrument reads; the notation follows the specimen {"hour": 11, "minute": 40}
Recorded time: {"hour": 2, "minute": 46}
